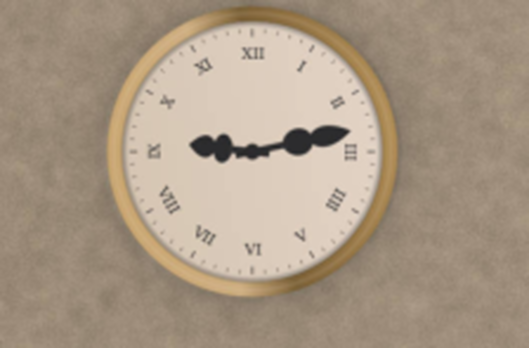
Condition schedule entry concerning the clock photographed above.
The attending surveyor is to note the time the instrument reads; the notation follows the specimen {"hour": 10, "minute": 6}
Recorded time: {"hour": 9, "minute": 13}
